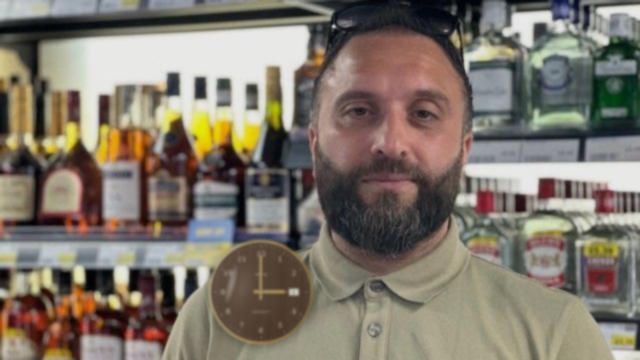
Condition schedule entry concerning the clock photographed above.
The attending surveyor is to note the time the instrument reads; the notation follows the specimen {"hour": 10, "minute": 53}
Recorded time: {"hour": 3, "minute": 0}
